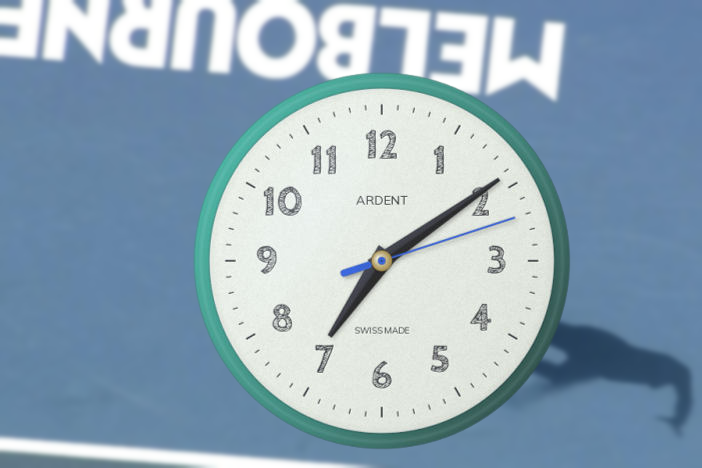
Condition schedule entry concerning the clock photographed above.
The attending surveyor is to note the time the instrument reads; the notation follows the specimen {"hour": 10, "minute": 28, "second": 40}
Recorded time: {"hour": 7, "minute": 9, "second": 12}
